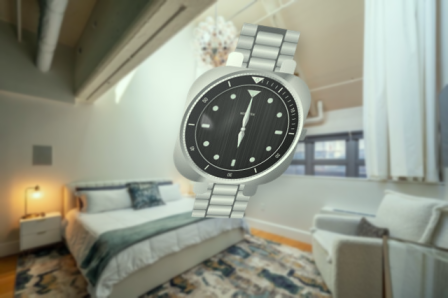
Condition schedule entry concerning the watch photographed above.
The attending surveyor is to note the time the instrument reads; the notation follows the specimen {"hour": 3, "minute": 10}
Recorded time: {"hour": 6, "minute": 0}
